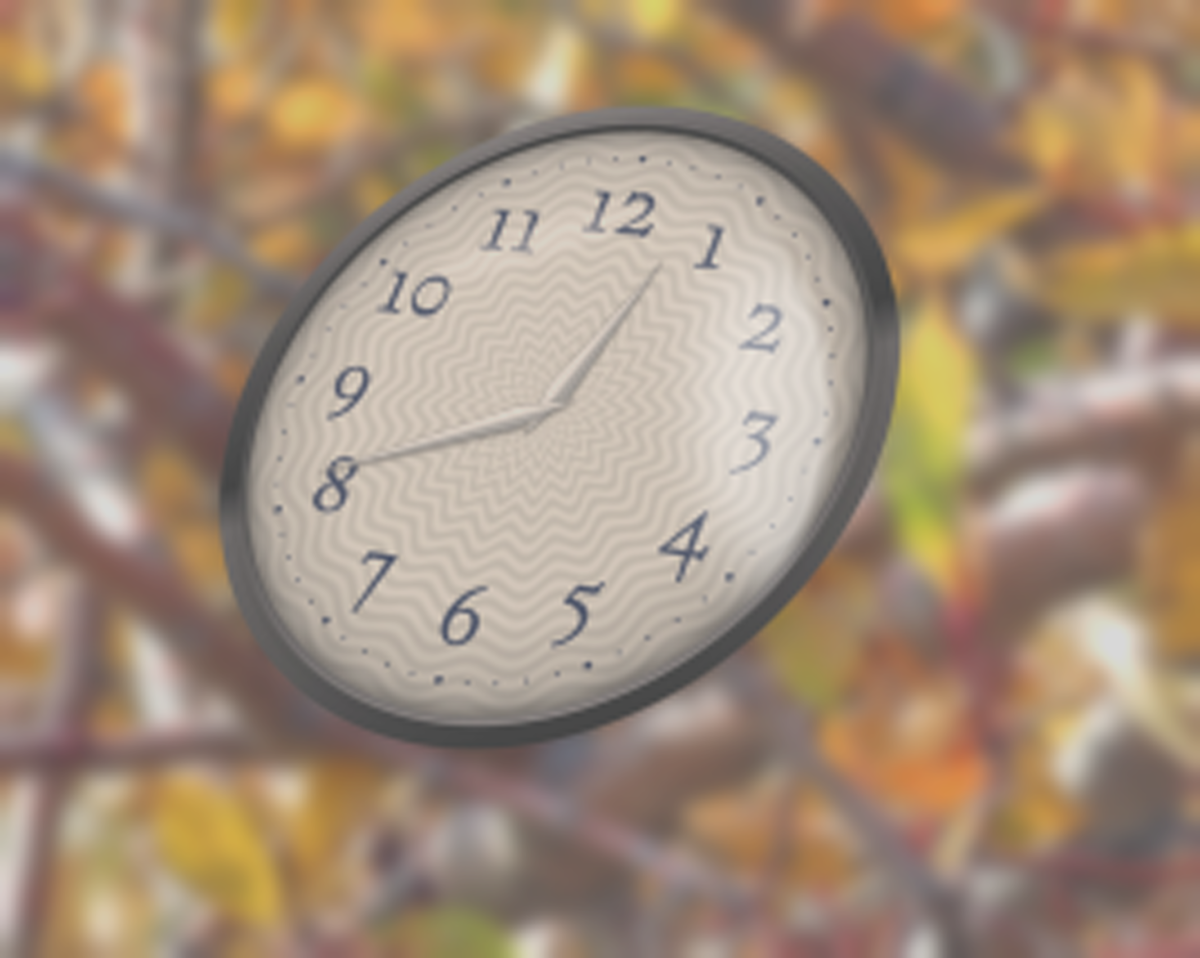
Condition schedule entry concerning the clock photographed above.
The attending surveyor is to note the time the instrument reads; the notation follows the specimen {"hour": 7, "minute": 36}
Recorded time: {"hour": 12, "minute": 41}
